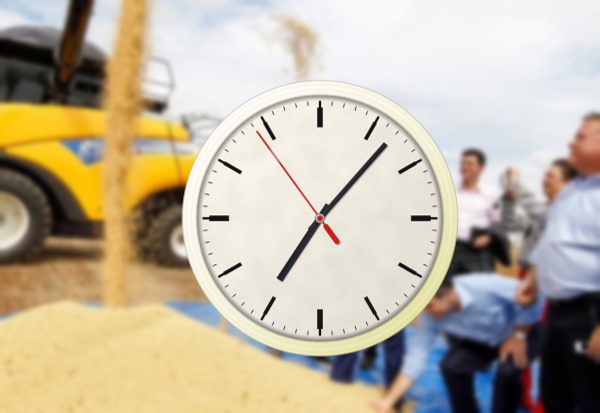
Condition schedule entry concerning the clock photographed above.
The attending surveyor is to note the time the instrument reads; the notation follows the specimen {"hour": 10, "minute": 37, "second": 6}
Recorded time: {"hour": 7, "minute": 6, "second": 54}
